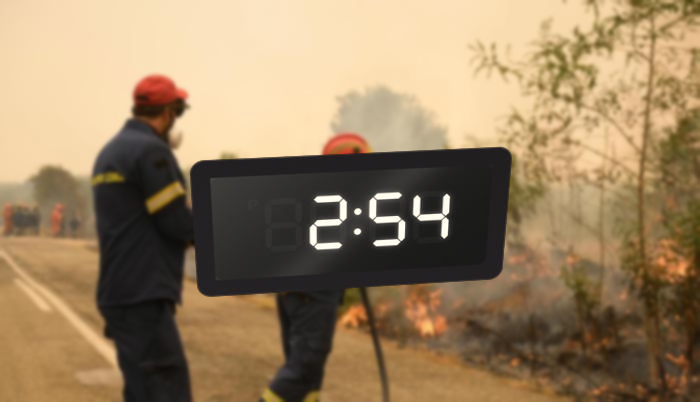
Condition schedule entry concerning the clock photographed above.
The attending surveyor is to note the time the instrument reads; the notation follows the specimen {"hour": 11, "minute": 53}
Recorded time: {"hour": 2, "minute": 54}
